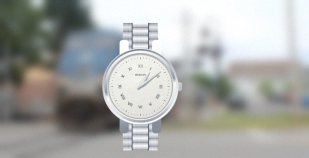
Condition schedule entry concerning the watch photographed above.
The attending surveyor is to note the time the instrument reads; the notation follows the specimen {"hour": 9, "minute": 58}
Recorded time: {"hour": 1, "minute": 9}
